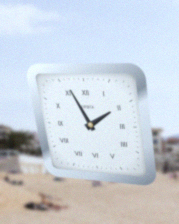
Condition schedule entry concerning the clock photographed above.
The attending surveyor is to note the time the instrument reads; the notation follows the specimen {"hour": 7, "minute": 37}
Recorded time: {"hour": 1, "minute": 56}
